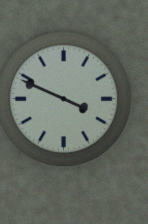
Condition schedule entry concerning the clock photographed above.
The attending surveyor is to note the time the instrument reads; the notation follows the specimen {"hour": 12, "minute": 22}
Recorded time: {"hour": 3, "minute": 49}
